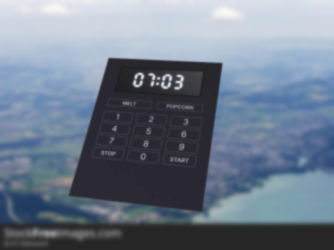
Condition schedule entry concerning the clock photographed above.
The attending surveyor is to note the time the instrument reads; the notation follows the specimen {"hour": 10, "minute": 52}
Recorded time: {"hour": 7, "minute": 3}
